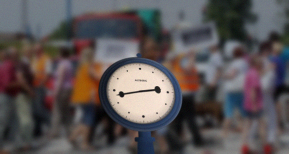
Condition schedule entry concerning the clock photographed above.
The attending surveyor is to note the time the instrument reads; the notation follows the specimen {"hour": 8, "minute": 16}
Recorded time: {"hour": 2, "minute": 43}
